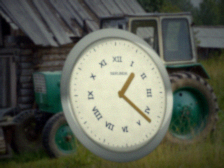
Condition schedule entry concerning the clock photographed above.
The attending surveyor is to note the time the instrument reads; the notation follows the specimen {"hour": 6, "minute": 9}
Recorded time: {"hour": 1, "minute": 22}
